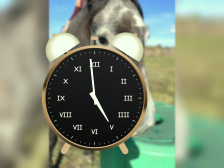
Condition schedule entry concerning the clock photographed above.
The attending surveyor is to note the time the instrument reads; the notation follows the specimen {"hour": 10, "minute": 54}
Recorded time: {"hour": 4, "minute": 59}
